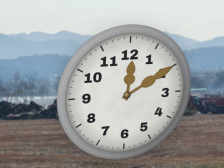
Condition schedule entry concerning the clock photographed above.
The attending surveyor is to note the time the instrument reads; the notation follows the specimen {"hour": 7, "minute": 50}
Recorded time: {"hour": 12, "minute": 10}
